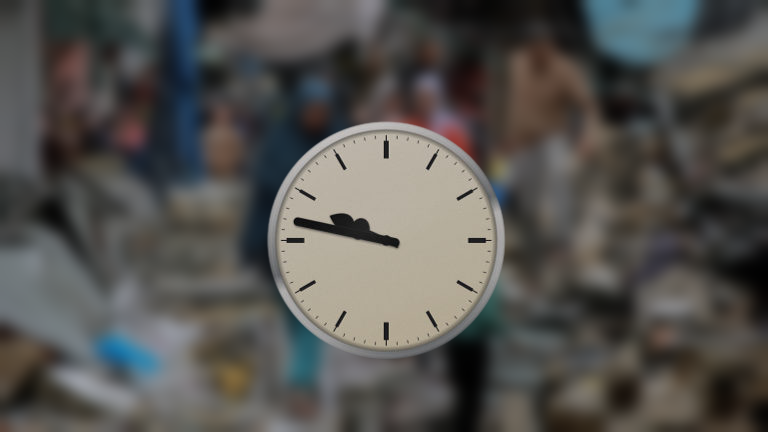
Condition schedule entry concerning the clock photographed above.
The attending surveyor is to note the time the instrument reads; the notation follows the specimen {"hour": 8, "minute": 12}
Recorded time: {"hour": 9, "minute": 47}
